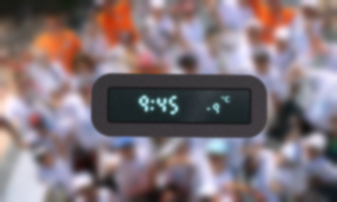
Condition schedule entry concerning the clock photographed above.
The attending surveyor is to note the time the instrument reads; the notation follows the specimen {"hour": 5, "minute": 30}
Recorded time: {"hour": 9, "minute": 45}
